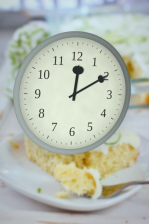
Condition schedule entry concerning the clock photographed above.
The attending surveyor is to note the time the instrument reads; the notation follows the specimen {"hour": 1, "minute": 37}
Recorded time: {"hour": 12, "minute": 10}
